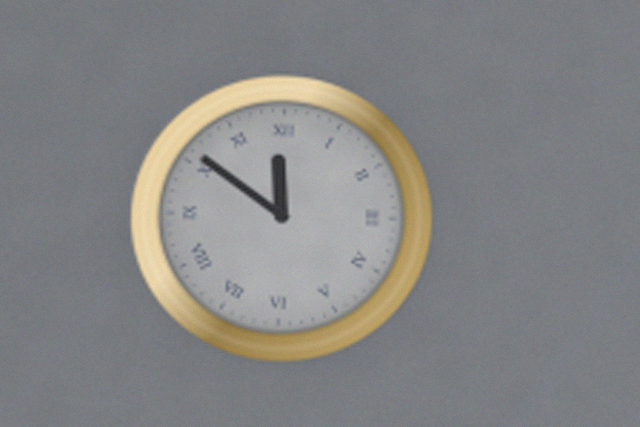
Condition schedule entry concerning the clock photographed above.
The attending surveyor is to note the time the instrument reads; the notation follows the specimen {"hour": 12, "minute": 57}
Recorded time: {"hour": 11, "minute": 51}
